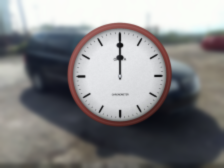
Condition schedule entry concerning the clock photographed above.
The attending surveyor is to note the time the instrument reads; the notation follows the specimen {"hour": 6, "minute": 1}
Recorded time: {"hour": 12, "minute": 0}
